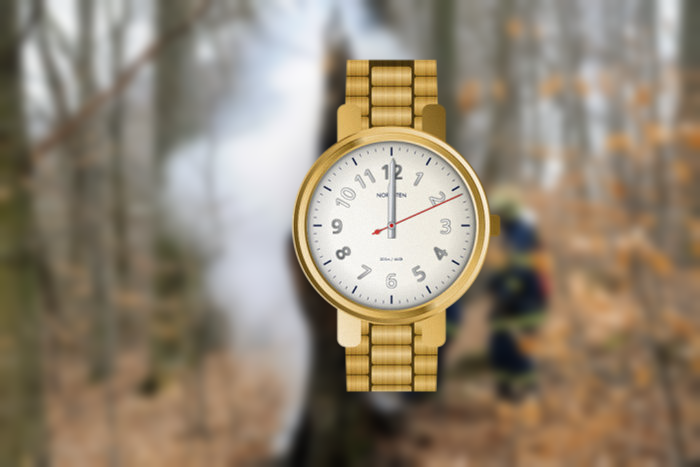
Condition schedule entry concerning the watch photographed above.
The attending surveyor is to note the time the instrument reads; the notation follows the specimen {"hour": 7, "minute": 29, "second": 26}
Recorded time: {"hour": 12, "minute": 0, "second": 11}
